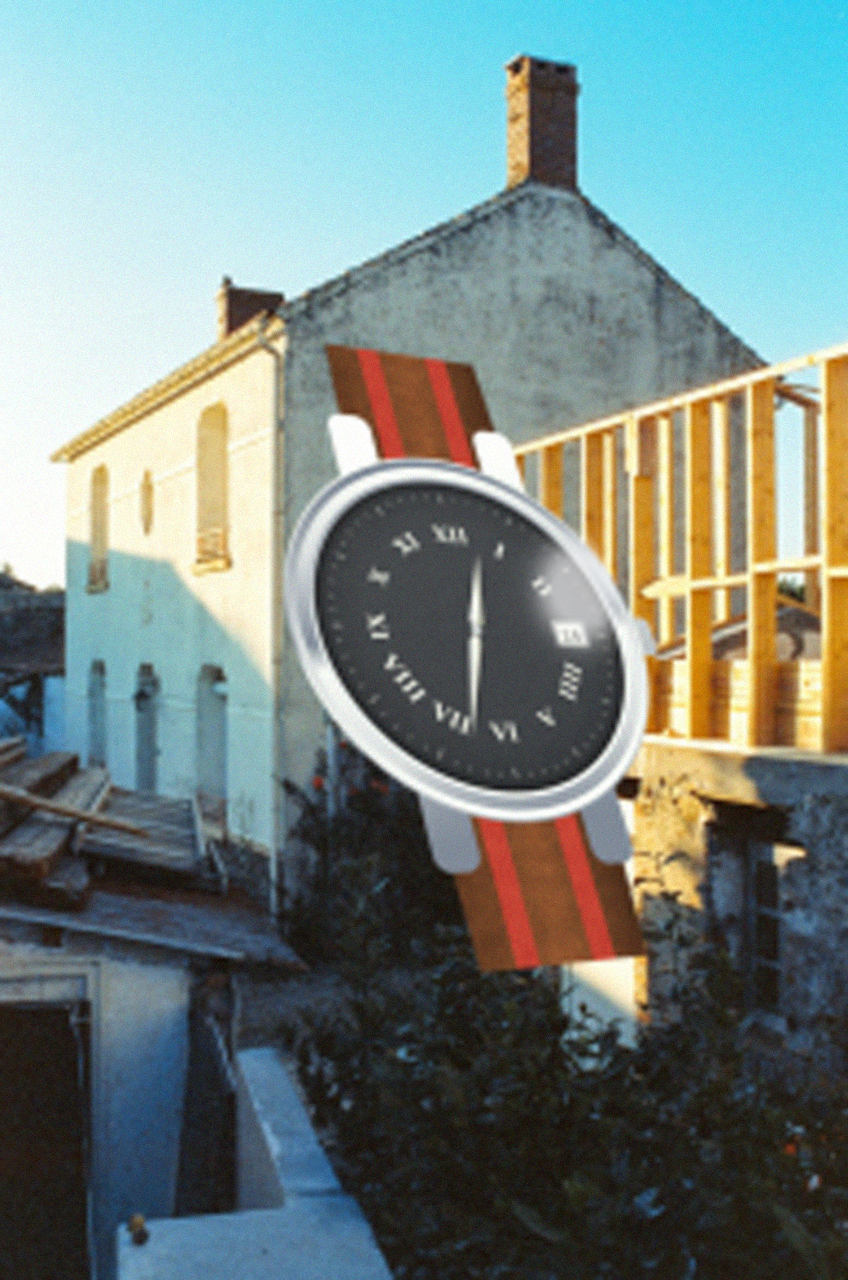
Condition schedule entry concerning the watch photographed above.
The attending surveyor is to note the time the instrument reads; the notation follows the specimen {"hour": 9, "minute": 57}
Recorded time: {"hour": 12, "minute": 33}
